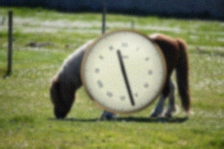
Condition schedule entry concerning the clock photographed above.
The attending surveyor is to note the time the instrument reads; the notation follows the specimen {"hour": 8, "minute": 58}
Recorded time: {"hour": 11, "minute": 27}
